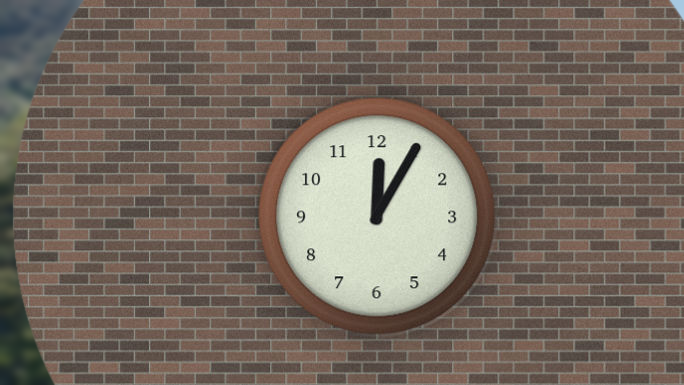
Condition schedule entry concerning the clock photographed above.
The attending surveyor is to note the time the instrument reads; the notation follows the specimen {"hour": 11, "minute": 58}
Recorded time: {"hour": 12, "minute": 5}
